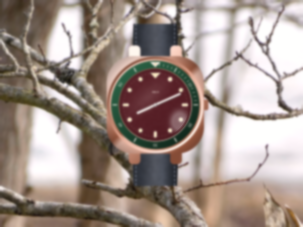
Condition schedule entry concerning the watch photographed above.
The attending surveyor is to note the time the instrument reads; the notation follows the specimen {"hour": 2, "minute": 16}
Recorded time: {"hour": 8, "minute": 11}
